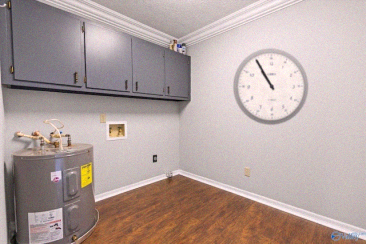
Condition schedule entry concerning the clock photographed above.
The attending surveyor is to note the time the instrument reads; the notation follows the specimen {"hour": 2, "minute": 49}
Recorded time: {"hour": 10, "minute": 55}
